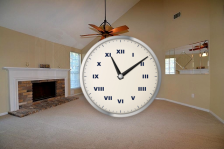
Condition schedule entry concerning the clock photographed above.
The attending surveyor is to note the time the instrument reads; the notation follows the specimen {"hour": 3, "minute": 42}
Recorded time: {"hour": 11, "minute": 9}
